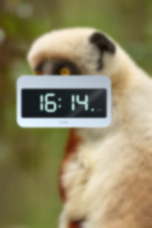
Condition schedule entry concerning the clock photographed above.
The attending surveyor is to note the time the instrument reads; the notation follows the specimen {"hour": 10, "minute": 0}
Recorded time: {"hour": 16, "minute": 14}
